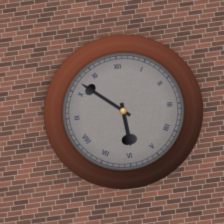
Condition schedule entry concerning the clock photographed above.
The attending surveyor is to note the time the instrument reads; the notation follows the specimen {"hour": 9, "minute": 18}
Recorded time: {"hour": 5, "minute": 52}
